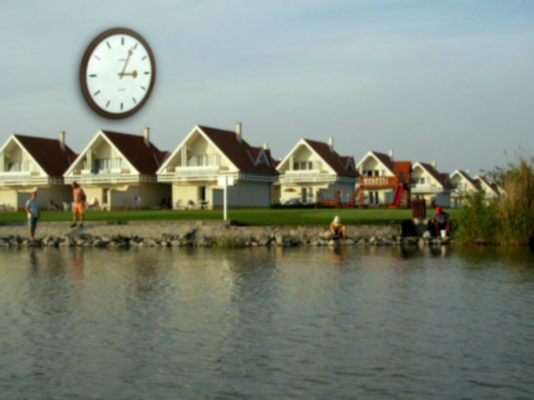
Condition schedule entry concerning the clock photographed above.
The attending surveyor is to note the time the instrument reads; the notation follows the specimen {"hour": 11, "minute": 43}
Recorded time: {"hour": 3, "minute": 4}
